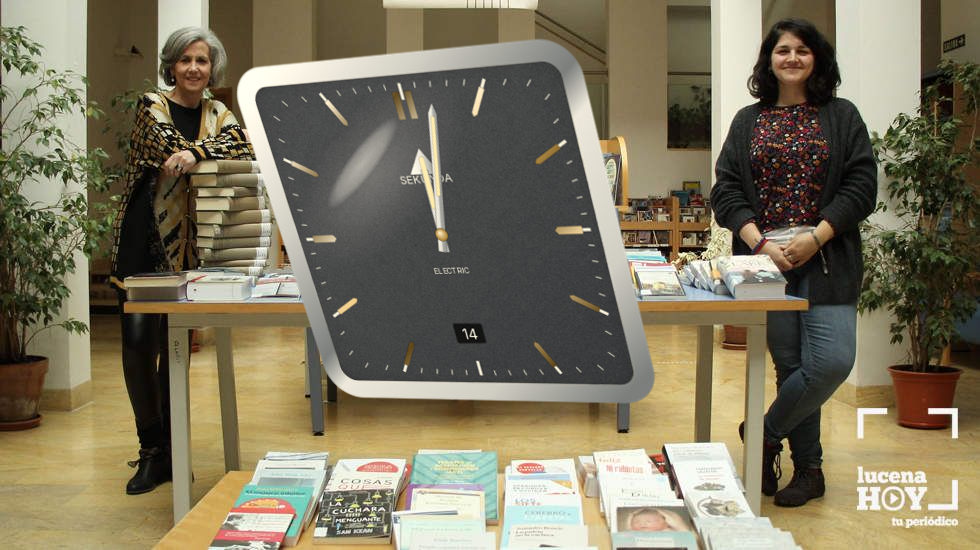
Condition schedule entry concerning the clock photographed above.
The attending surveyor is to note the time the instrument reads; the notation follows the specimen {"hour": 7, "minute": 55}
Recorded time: {"hour": 12, "minute": 2}
